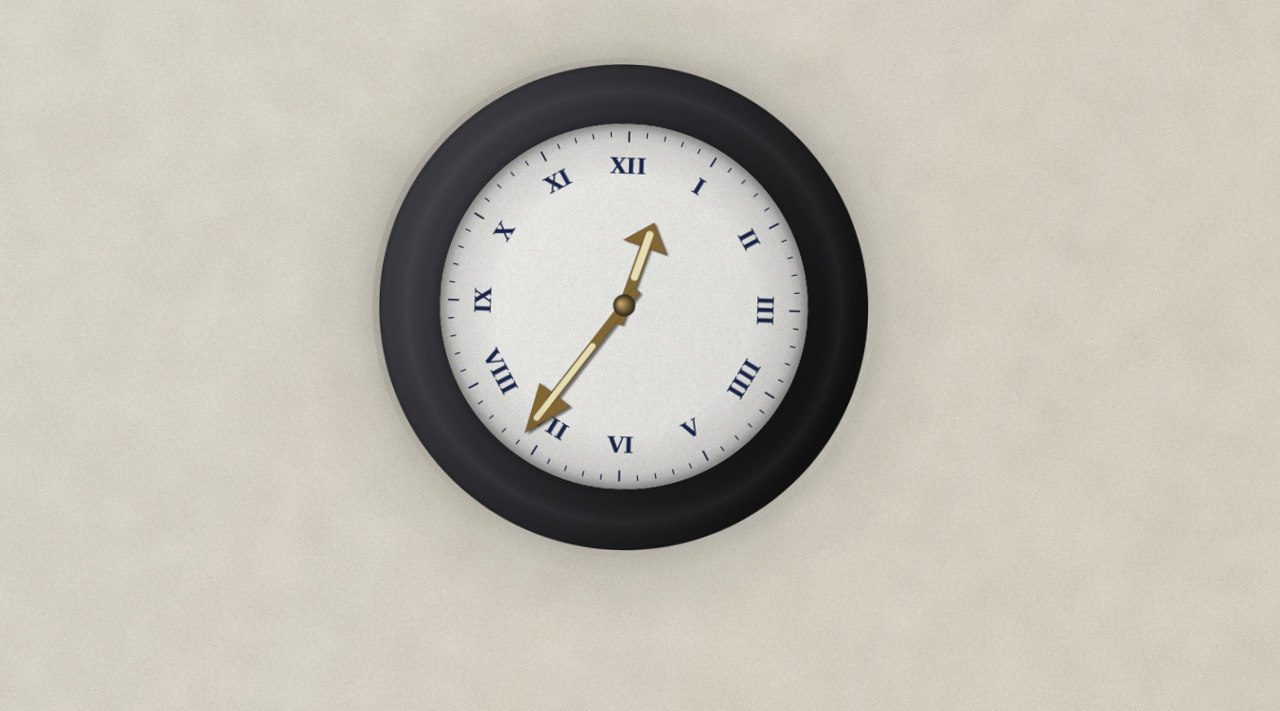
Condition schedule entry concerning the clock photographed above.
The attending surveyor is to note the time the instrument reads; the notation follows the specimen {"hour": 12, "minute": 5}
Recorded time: {"hour": 12, "minute": 36}
